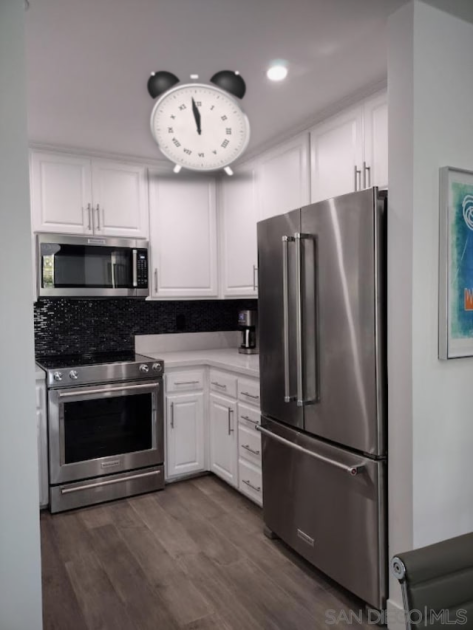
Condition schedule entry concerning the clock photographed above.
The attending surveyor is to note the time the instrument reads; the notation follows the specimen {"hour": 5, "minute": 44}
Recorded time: {"hour": 11, "minute": 59}
